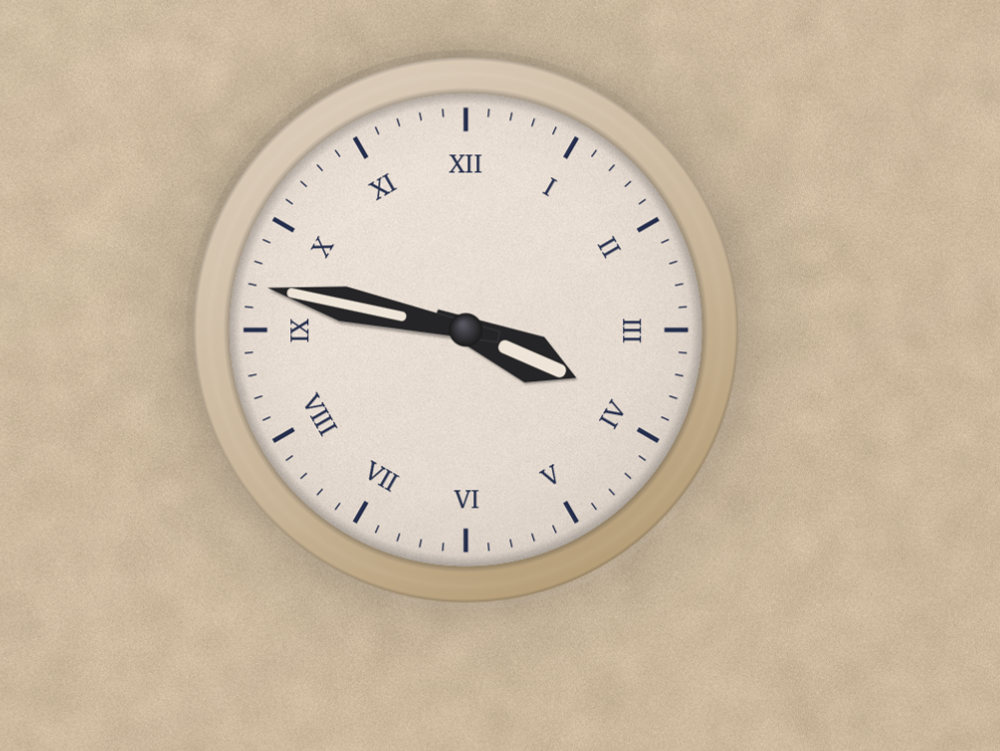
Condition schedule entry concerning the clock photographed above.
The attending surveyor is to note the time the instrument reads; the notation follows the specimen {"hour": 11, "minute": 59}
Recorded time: {"hour": 3, "minute": 47}
